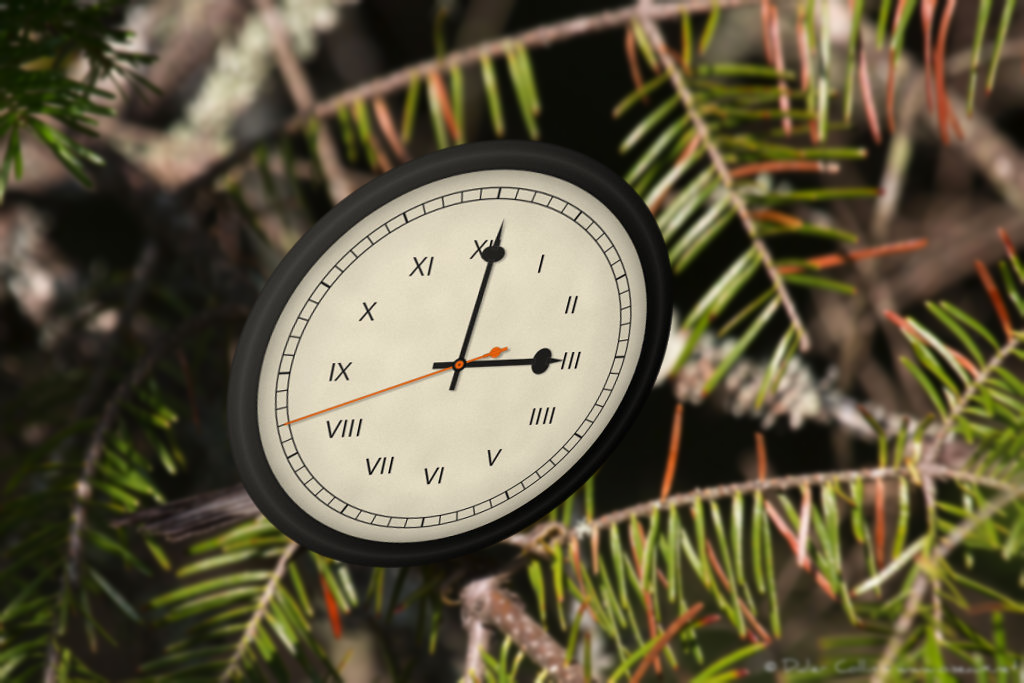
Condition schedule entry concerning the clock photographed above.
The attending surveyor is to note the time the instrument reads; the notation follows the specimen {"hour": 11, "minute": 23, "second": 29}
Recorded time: {"hour": 3, "minute": 0, "second": 42}
